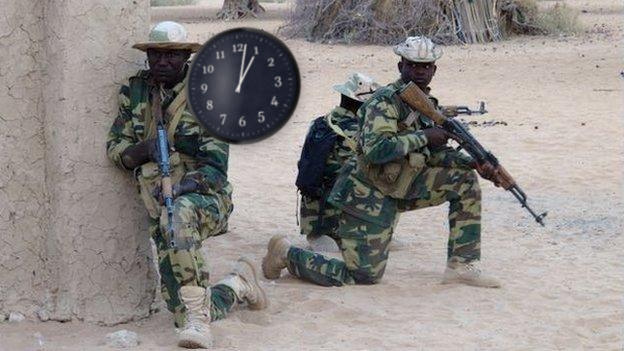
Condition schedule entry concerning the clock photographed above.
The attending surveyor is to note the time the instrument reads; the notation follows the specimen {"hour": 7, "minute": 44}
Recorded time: {"hour": 1, "minute": 2}
